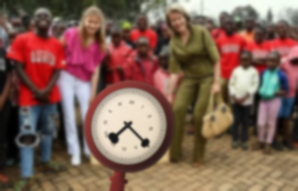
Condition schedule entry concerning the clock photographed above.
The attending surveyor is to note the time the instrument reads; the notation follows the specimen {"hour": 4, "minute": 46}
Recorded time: {"hour": 7, "minute": 21}
